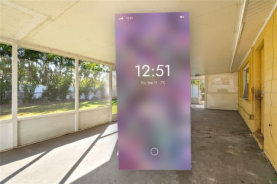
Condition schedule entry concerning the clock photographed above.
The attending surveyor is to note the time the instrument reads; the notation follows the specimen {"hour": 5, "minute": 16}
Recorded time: {"hour": 12, "minute": 51}
